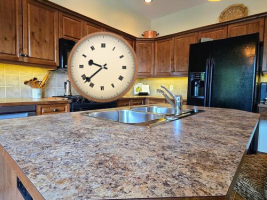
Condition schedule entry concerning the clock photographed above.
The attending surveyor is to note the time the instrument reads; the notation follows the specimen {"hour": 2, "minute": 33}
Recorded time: {"hour": 9, "minute": 38}
